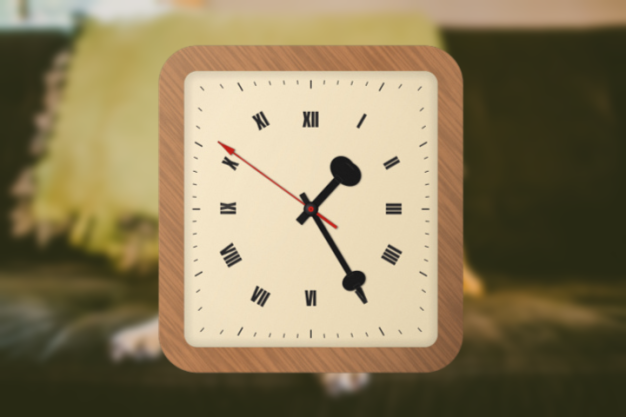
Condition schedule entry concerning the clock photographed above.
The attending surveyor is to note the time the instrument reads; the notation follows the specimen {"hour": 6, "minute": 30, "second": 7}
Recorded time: {"hour": 1, "minute": 24, "second": 51}
